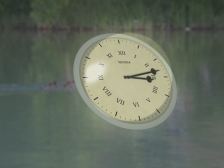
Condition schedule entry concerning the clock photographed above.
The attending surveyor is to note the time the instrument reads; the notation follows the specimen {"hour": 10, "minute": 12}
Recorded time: {"hour": 3, "minute": 13}
